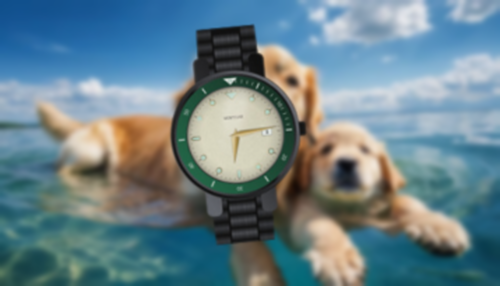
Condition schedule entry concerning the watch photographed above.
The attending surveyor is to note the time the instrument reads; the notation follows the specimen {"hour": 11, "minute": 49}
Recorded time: {"hour": 6, "minute": 14}
